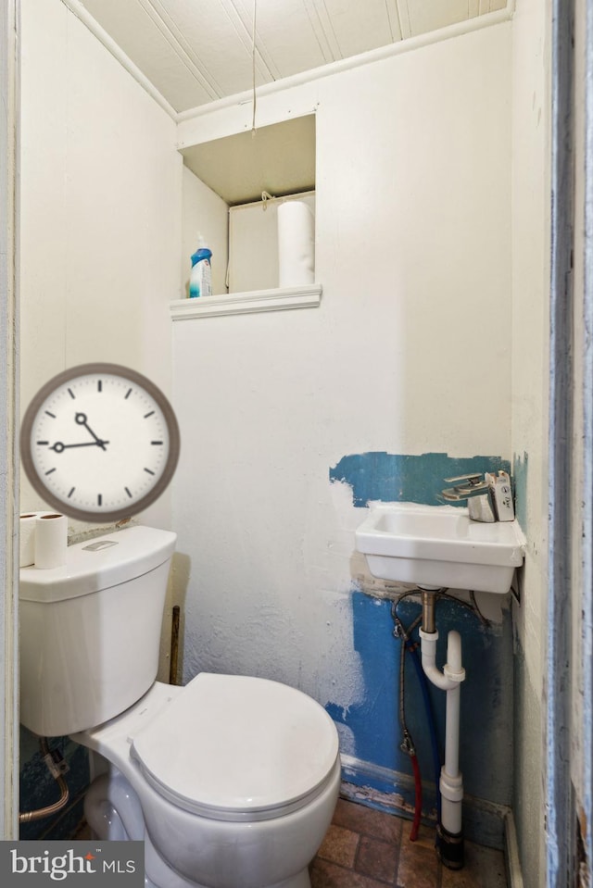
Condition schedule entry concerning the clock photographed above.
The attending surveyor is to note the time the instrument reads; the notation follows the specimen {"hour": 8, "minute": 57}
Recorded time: {"hour": 10, "minute": 44}
